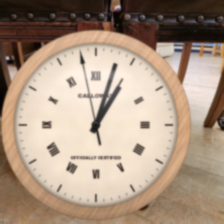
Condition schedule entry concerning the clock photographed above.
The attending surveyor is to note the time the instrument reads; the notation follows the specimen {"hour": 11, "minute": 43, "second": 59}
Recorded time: {"hour": 1, "minute": 2, "second": 58}
